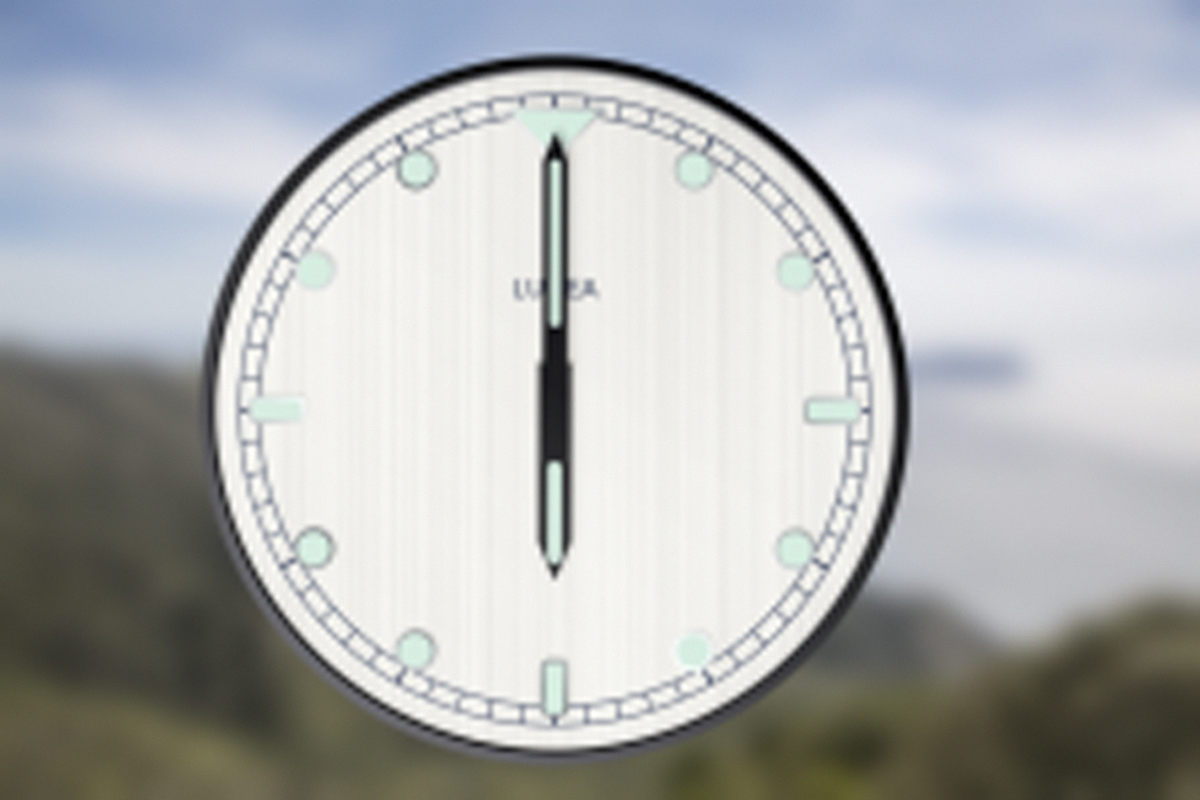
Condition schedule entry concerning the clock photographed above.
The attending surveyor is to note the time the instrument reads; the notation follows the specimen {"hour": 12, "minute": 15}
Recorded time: {"hour": 6, "minute": 0}
